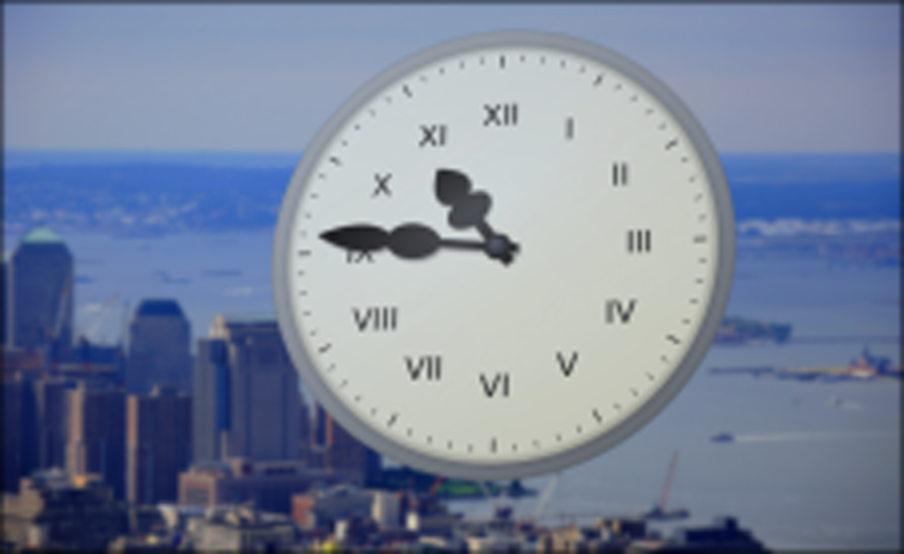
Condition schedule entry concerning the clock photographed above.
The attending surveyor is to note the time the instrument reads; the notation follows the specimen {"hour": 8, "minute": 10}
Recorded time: {"hour": 10, "minute": 46}
